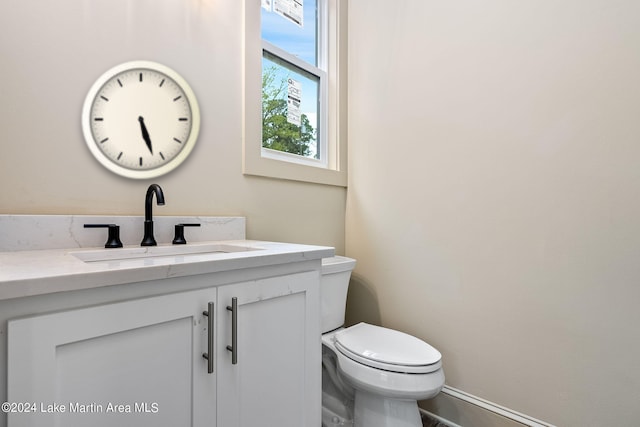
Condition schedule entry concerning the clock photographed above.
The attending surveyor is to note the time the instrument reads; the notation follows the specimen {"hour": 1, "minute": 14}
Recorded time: {"hour": 5, "minute": 27}
